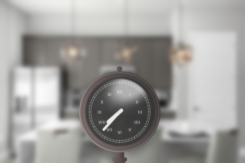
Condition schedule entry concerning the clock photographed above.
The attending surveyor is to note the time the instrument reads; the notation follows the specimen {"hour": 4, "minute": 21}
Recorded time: {"hour": 7, "minute": 37}
